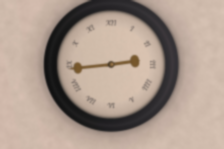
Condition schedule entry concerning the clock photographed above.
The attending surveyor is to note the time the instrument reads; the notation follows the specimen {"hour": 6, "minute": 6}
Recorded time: {"hour": 2, "minute": 44}
